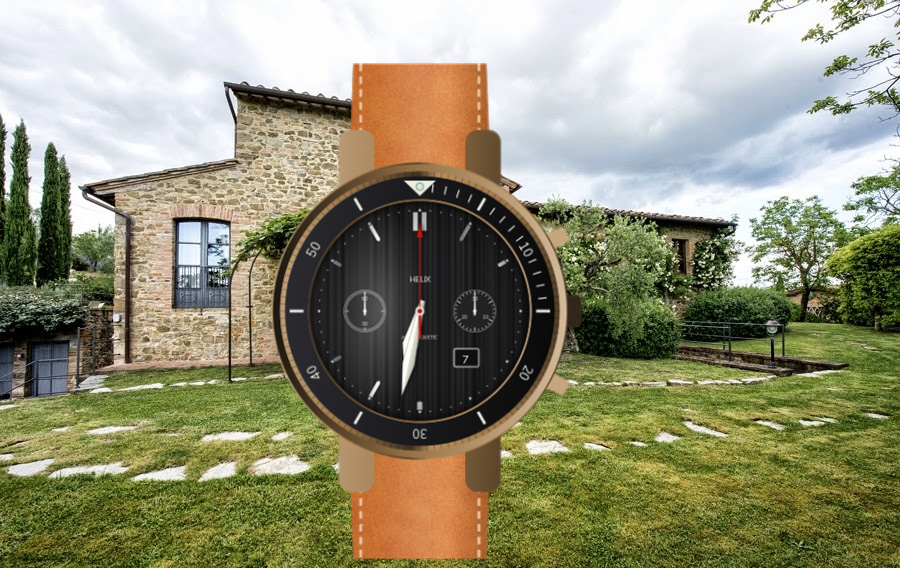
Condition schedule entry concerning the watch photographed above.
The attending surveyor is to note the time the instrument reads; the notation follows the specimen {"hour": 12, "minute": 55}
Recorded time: {"hour": 6, "minute": 32}
